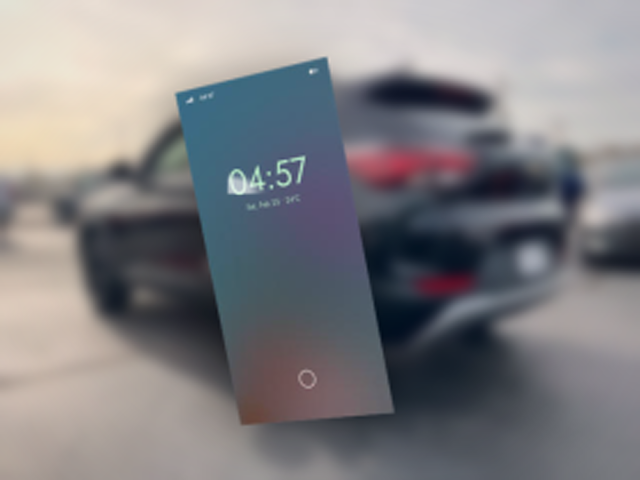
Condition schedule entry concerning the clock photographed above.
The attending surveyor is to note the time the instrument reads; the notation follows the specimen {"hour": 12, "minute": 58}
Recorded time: {"hour": 4, "minute": 57}
